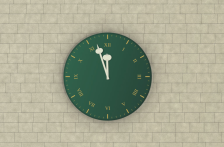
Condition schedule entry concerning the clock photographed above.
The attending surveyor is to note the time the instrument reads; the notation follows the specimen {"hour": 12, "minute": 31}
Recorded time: {"hour": 11, "minute": 57}
